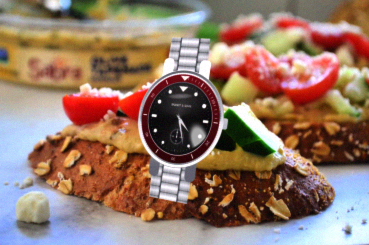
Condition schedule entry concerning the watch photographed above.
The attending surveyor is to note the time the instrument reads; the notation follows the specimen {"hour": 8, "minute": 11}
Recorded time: {"hour": 4, "minute": 27}
